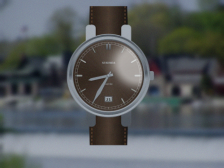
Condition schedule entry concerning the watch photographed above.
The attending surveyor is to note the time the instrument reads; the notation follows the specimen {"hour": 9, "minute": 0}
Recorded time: {"hour": 8, "minute": 35}
